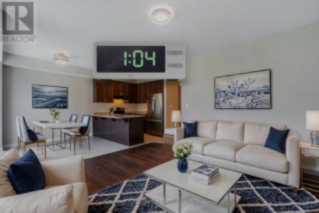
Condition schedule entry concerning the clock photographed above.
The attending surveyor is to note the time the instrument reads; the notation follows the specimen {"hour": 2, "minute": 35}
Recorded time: {"hour": 1, "minute": 4}
